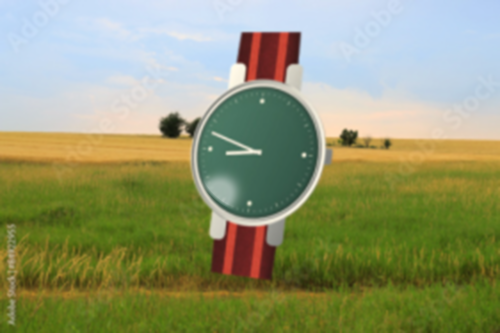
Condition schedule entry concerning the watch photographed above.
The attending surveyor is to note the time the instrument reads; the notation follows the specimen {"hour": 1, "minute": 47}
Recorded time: {"hour": 8, "minute": 48}
